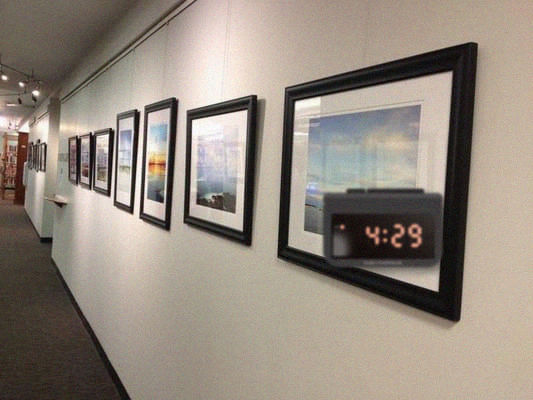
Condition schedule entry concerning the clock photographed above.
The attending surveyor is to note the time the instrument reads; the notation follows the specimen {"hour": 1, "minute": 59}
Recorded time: {"hour": 4, "minute": 29}
